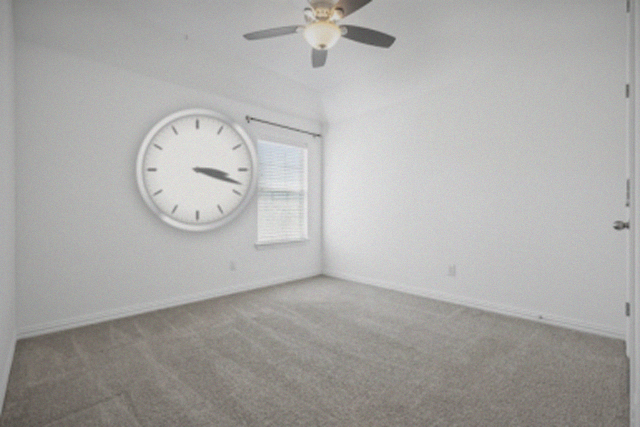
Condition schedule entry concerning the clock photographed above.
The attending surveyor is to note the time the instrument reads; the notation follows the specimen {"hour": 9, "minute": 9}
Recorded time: {"hour": 3, "minute": 18}
